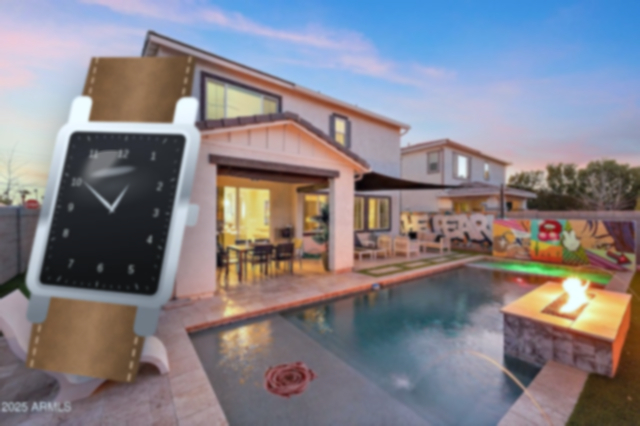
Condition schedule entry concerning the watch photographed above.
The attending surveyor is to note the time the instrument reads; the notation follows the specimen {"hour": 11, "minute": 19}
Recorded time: {"hour": 12, "minute": 51}
